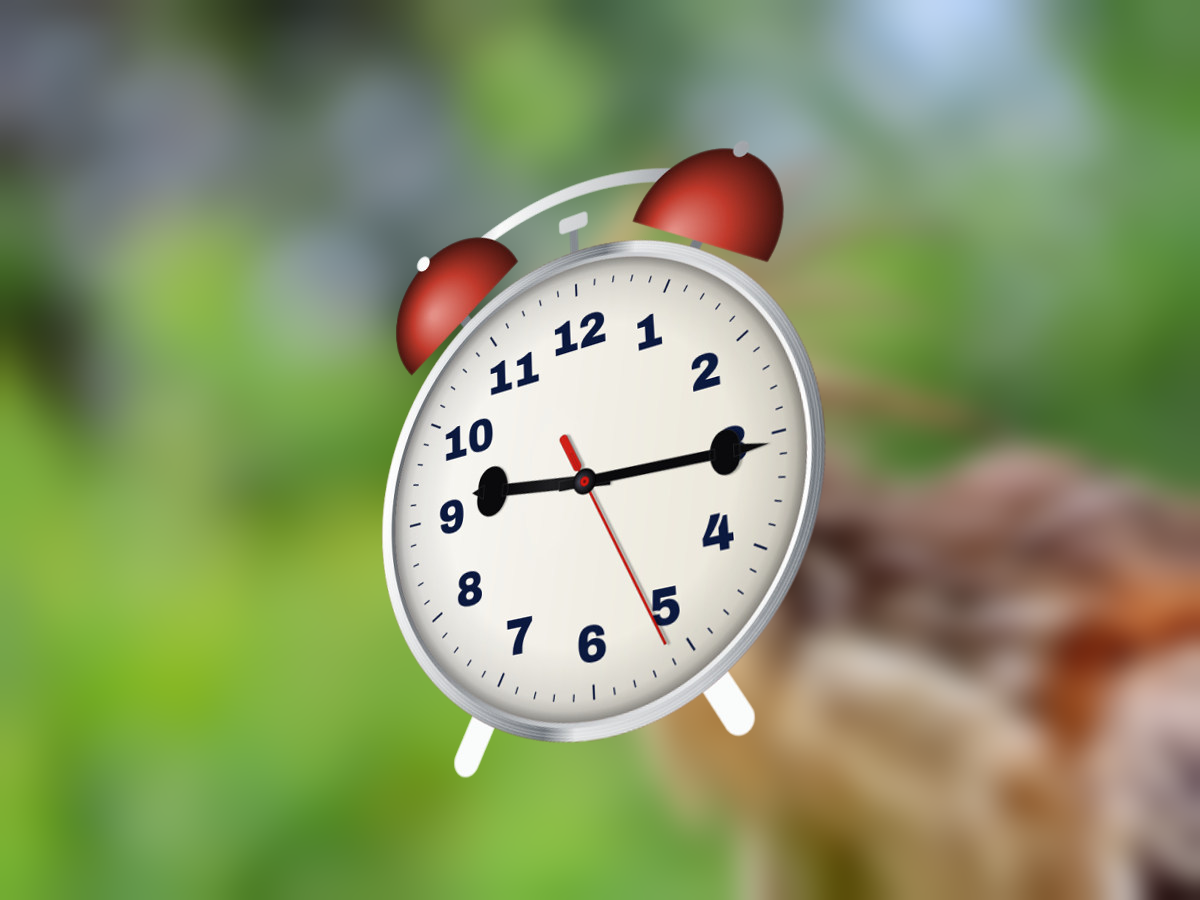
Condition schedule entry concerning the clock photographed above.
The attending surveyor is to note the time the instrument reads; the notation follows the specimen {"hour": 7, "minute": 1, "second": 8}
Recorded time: {"hour": 9, "minute": 15, "second": 26}
